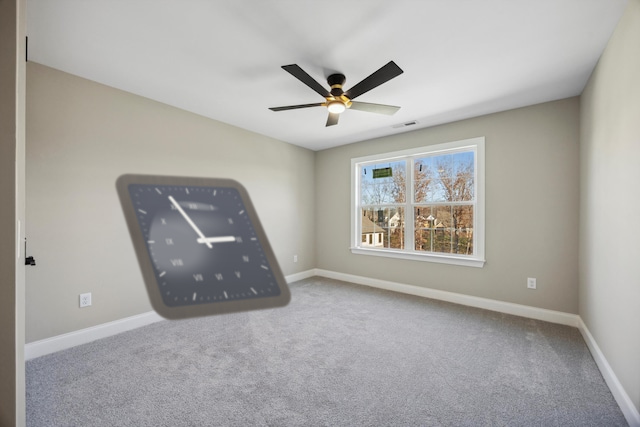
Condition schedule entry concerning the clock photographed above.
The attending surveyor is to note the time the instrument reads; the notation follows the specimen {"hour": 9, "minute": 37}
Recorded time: {"hour": 2, "minute": 56}
